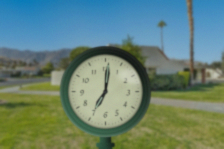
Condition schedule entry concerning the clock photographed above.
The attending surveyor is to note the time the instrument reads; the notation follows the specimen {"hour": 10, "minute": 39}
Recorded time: {"hour": 7, "minute": 1}
